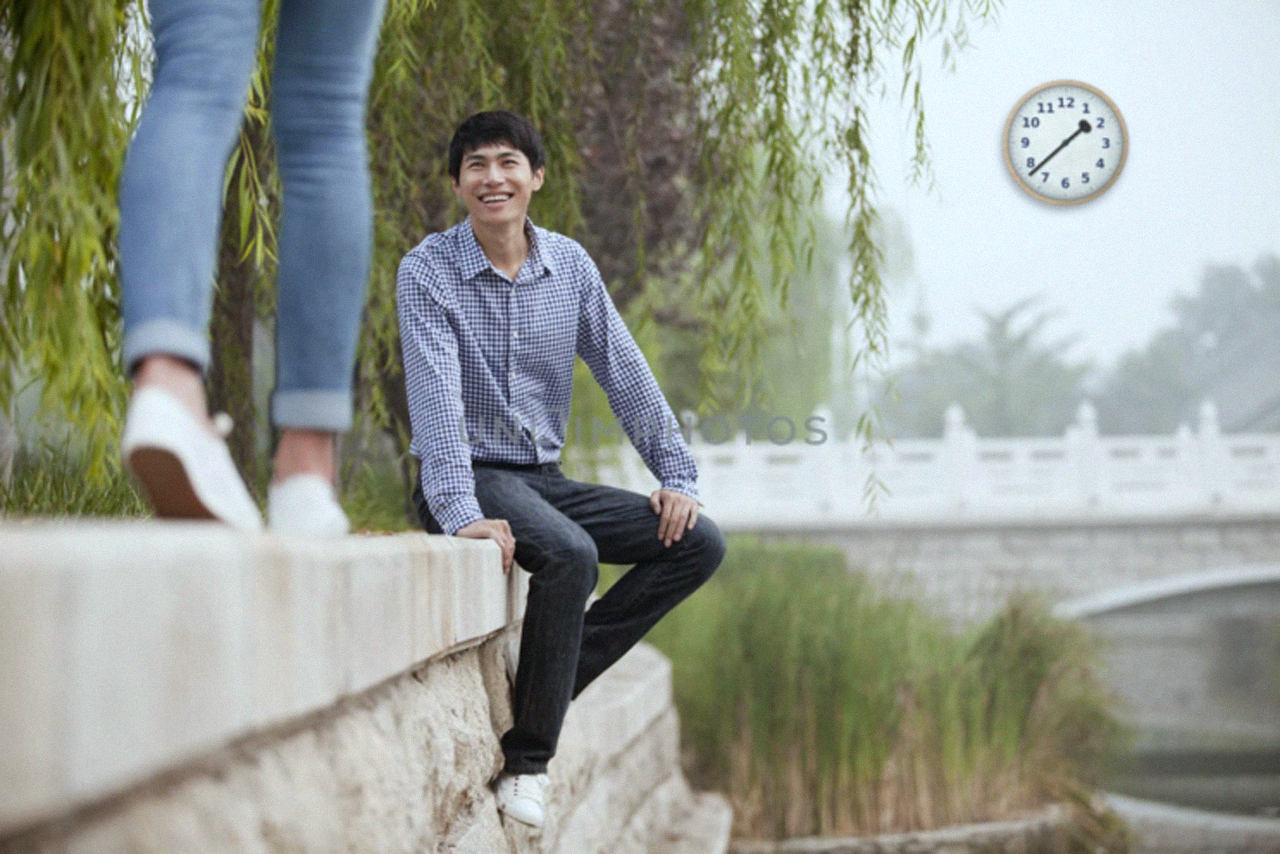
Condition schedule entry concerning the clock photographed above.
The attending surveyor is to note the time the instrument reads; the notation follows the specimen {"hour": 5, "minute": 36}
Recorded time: {"hour": 1, "minute": 38}
